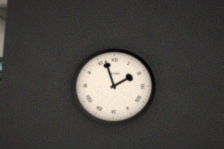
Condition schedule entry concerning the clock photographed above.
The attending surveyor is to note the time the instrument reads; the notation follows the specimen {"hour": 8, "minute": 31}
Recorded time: {"hour": 1, "minute": 57}
